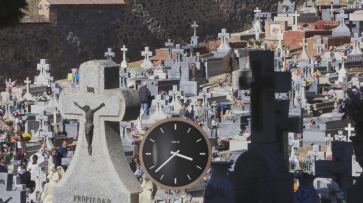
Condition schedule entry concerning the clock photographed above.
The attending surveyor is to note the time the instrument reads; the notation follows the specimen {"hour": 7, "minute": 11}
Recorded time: {"hour": 3, "minute": 38}
